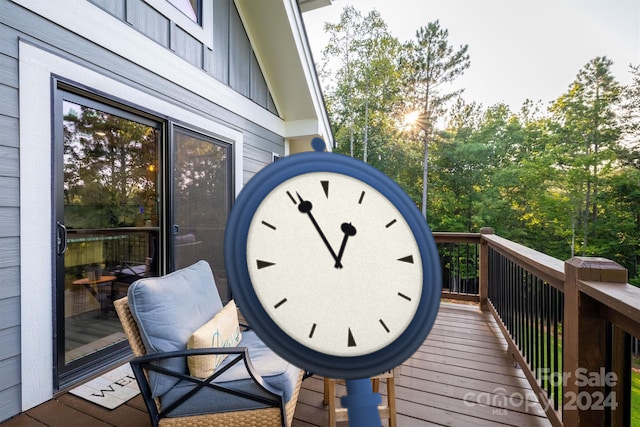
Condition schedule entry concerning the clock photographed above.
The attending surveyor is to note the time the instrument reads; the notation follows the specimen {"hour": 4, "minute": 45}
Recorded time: {"hour": 12, "minute": 56}
